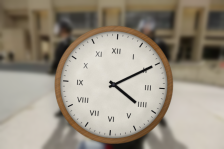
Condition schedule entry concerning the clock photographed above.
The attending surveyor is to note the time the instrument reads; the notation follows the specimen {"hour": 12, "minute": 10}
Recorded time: {"hour": 4, "minute": 10}
